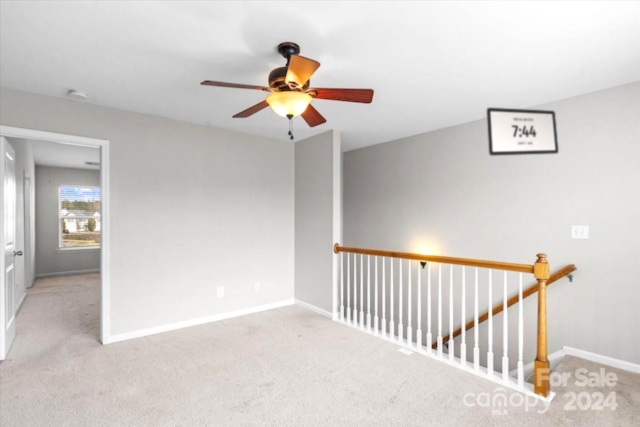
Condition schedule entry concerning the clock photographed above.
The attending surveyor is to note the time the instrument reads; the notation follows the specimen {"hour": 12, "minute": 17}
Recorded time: {"hour": 7, "minute": 44}
